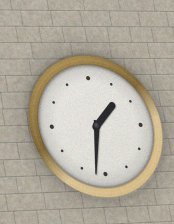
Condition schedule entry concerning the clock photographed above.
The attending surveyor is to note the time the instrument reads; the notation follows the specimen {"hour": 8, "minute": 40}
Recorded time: {"hour": 1, "minute": 32}
